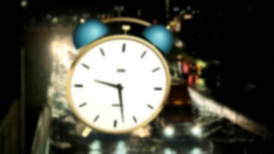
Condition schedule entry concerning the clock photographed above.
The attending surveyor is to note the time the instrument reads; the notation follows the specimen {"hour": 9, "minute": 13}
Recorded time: {"hour": 9, "minute": 28}
